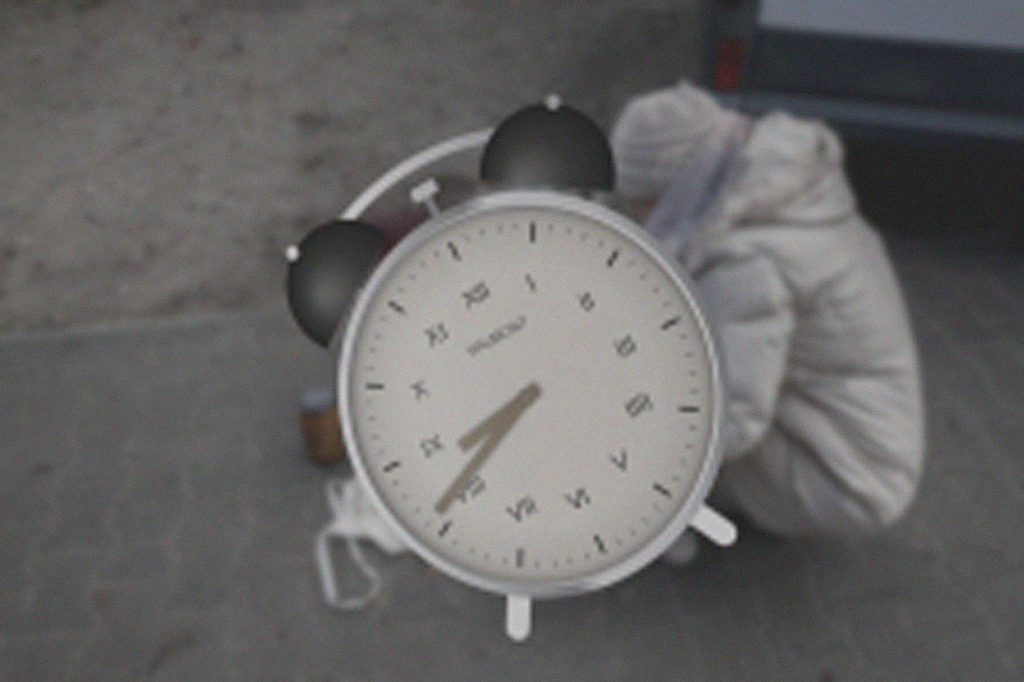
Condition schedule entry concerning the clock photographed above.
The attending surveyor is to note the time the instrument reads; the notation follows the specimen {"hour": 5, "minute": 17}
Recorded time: {"hour": 8, "minute": 41}
